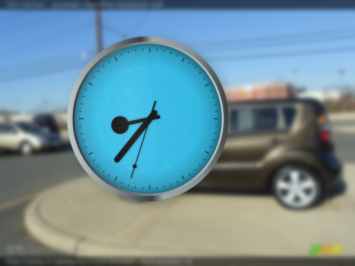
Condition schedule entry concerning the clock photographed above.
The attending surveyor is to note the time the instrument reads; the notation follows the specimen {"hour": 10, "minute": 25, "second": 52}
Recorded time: {"hour": 8, "minute": 36, "second": 33}
